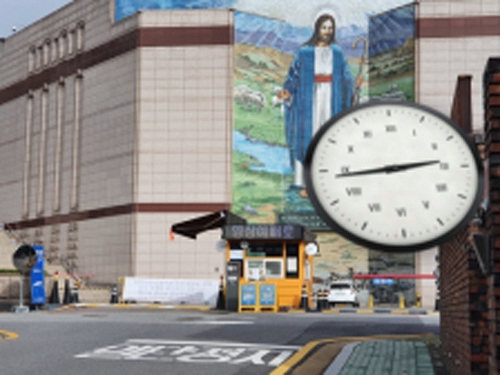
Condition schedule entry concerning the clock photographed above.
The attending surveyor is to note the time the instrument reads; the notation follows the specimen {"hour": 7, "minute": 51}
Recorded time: {"hour": 2, "minute": 44}
